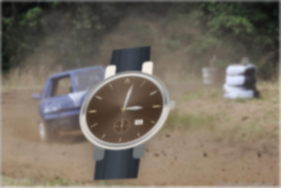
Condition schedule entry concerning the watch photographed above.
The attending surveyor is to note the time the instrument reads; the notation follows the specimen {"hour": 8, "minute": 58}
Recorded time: {"hour": 3, "minute": 2}
